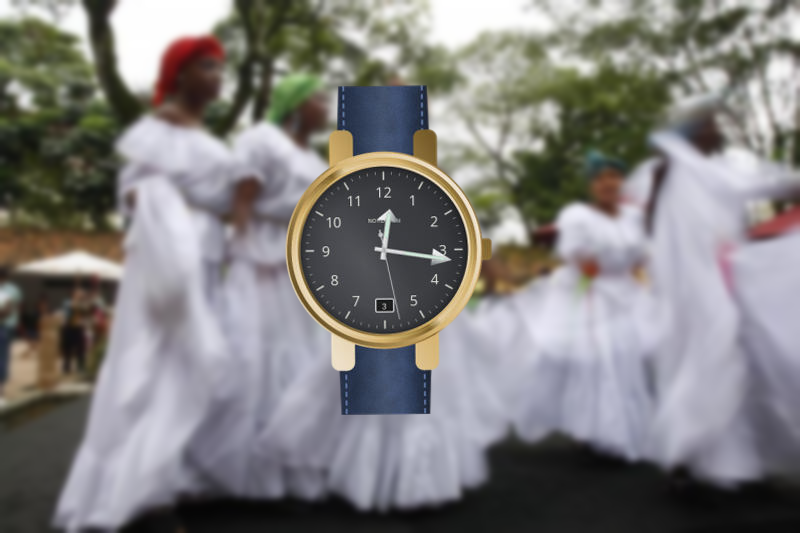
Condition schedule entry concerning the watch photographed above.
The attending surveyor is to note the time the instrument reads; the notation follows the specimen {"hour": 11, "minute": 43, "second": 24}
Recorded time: {"hour": 12, "minute": 16, "second": 28}
